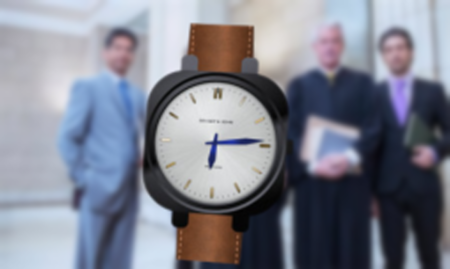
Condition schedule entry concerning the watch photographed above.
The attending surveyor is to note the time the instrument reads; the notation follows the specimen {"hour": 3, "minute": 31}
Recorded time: {"hour": 6, "minute": 14}
